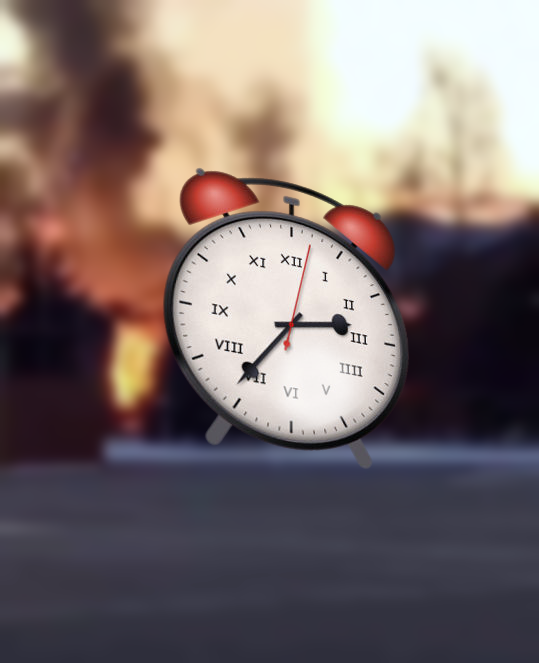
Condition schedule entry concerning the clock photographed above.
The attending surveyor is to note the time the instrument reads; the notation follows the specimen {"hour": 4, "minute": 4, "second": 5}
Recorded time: {"hour": 2, "minute": 36, "second": 2}
